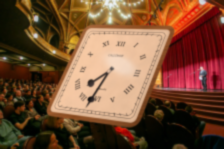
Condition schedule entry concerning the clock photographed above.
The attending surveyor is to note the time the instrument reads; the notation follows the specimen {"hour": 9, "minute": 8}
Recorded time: {"hour": 7, "minute": 32}
